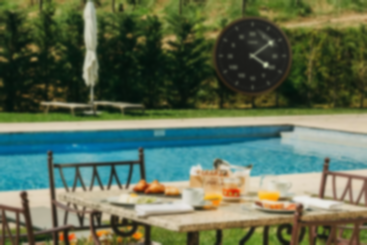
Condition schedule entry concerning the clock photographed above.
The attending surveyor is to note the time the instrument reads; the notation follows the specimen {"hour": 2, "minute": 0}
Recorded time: {"hour": 4, "minute": 9}
